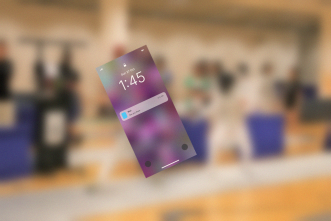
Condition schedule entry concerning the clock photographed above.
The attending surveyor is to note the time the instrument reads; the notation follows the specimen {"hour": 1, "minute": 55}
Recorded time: {"hour": 1, "minute": 45}
